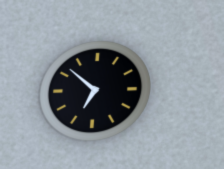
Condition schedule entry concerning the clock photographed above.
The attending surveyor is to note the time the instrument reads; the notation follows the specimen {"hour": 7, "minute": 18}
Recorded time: {"hour": 6, "minute": 52}
